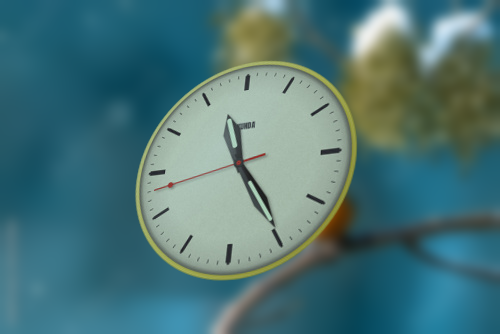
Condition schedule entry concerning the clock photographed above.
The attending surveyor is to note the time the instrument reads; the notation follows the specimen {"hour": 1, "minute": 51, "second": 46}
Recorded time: {"hour": 11, "minute": 24, "second": 43}
